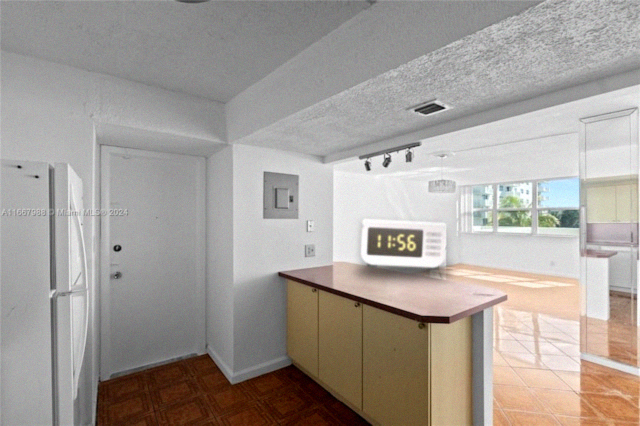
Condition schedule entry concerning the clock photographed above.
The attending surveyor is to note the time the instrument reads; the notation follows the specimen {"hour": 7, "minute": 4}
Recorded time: {"hour": 11, "minute": 56}
